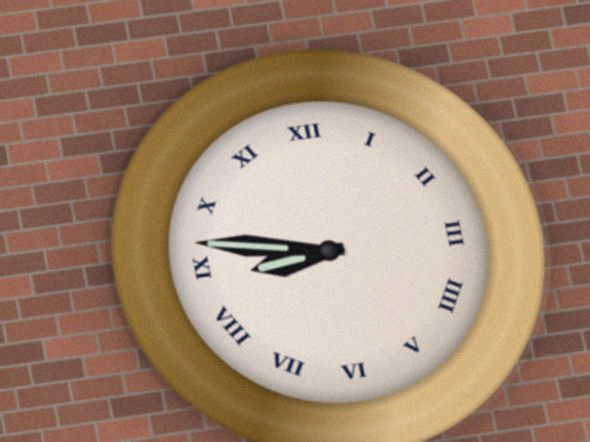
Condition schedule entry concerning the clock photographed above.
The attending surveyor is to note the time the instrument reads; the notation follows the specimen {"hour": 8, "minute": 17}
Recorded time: {"hour": 8, "minute": 47}
